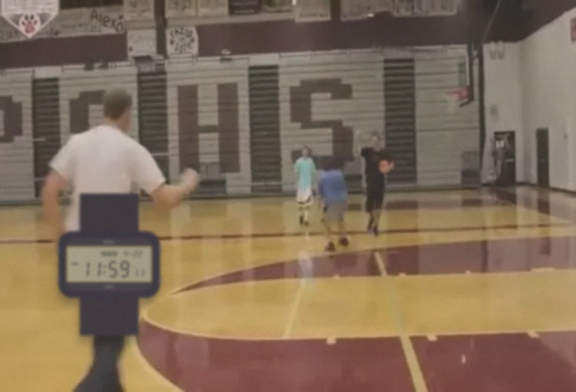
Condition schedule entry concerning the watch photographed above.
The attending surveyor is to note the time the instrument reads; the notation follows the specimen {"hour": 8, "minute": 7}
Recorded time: {"hour": 11, "minute": 59}
